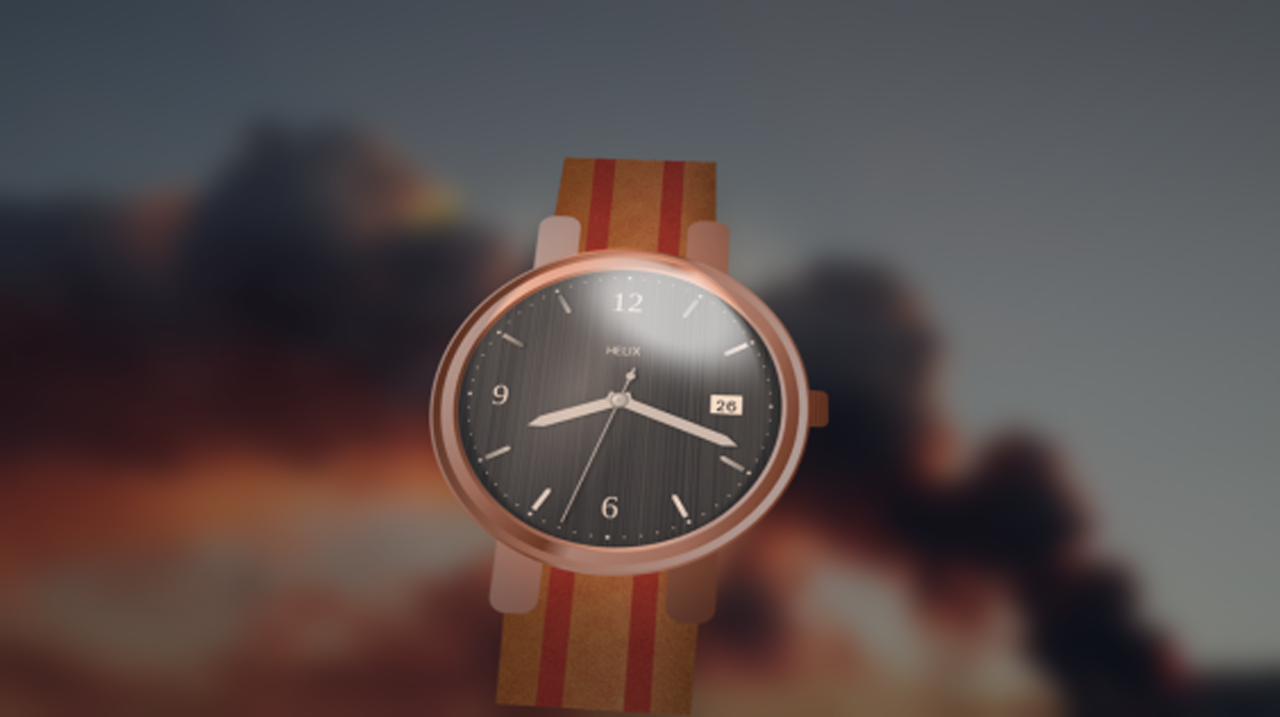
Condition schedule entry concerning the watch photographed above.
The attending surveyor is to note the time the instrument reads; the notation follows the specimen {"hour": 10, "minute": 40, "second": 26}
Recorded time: {"hour": 8, "minute": 18, "second": 33}
